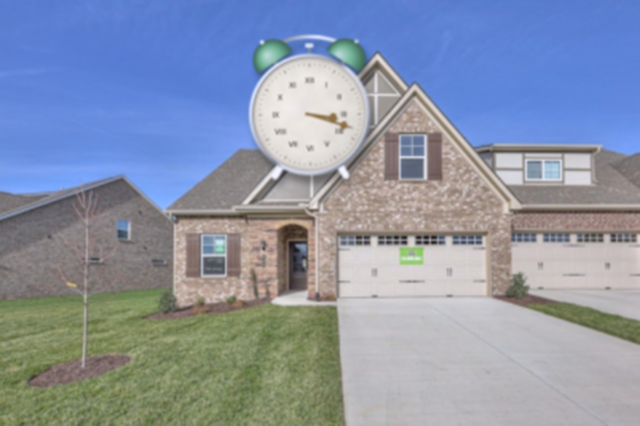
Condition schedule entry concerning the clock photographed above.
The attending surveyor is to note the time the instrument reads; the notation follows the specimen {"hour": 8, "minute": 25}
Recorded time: {"hour": 3, "minute": 18}
